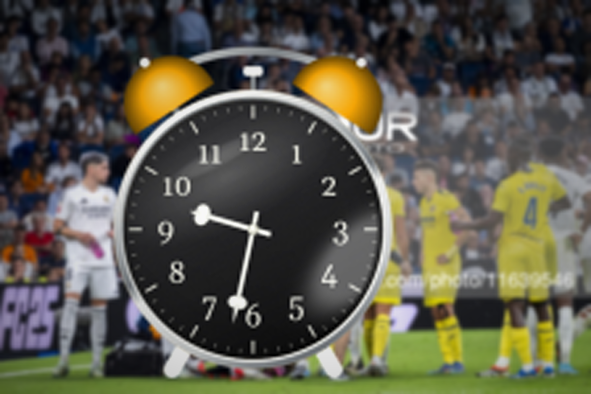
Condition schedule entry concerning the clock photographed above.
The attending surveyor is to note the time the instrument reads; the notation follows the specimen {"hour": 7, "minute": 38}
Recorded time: {"hour": 9, "minute": 32}
